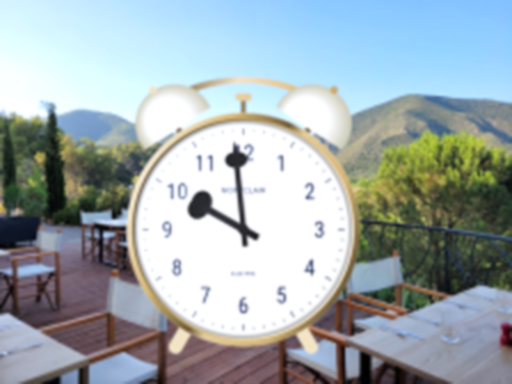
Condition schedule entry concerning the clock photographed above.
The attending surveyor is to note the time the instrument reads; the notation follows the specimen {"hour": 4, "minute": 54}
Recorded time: {"hour": 9, "minute": 59}
